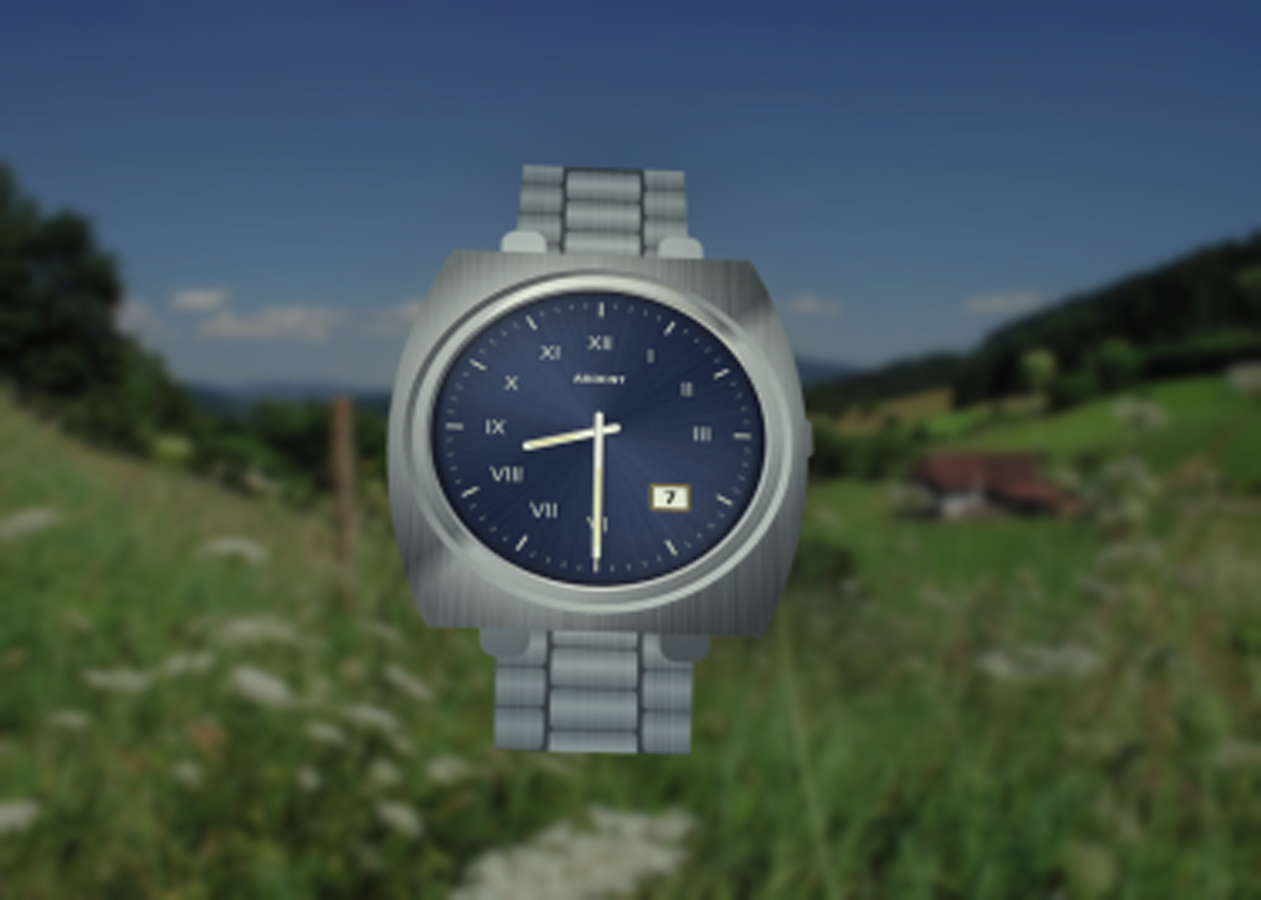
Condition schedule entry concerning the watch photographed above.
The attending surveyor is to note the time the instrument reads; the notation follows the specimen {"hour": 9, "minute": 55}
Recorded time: {"hour": 8, "minute": 30}
